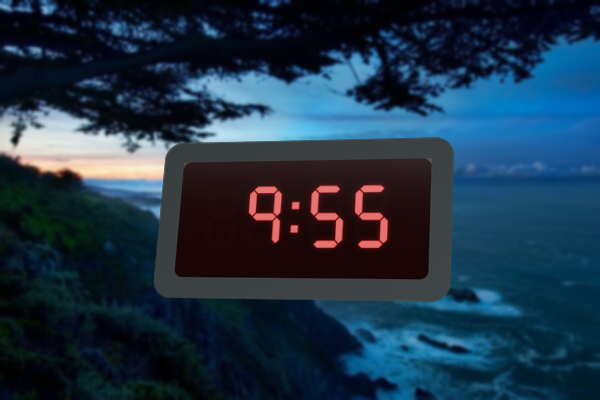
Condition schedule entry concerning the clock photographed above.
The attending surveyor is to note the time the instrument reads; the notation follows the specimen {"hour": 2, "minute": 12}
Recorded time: {"hour": 9, "minute": 55}
